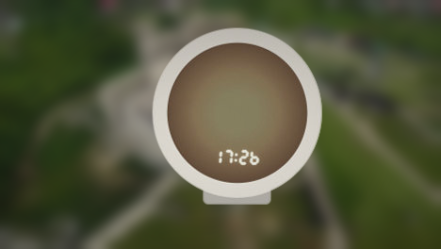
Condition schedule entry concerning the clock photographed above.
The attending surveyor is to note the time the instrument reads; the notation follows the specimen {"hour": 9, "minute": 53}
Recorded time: {"hour": 17, "minute": 26}
